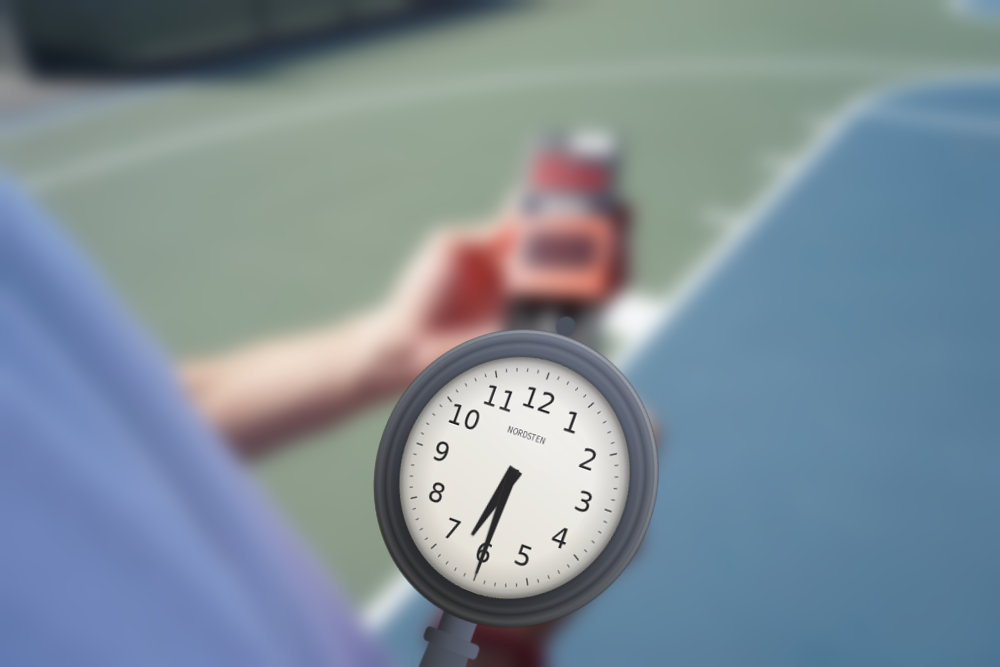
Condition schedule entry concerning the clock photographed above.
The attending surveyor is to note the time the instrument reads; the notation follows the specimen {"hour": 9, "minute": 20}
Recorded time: {"hour": 6, "minute": 30}
